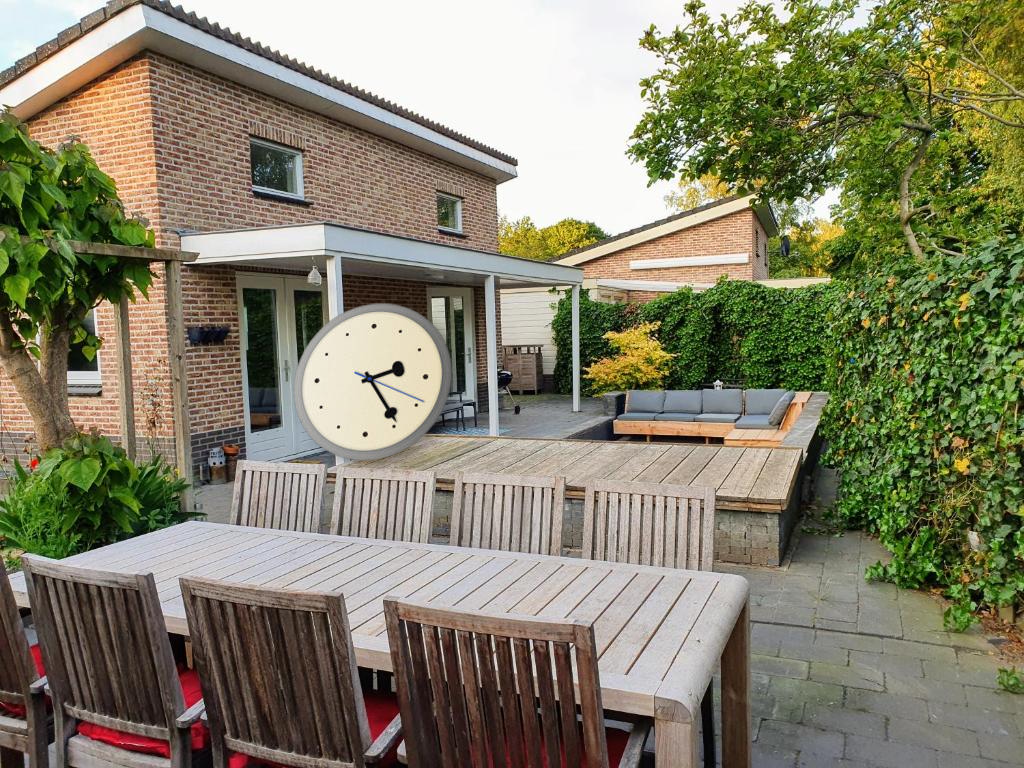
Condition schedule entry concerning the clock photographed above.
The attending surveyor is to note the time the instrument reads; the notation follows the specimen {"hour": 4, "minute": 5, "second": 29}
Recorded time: {"hour": 2, "minute": 24, "second": 19}
